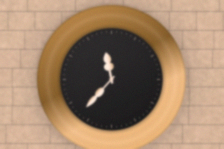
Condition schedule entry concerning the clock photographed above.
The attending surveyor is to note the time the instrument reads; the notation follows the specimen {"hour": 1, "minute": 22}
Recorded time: {"hour": 11, "minute": 37}
